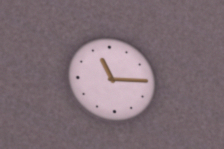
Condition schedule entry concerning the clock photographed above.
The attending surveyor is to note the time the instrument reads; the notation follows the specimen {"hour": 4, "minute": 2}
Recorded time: {"hour": 11, "minute": 15}
